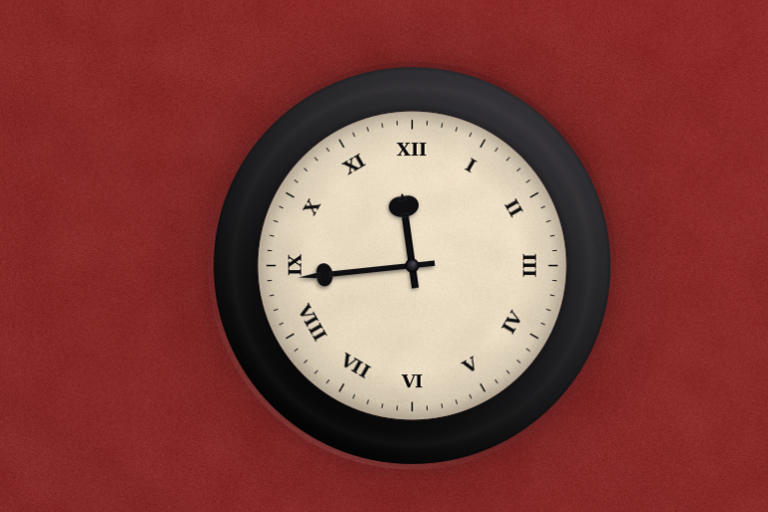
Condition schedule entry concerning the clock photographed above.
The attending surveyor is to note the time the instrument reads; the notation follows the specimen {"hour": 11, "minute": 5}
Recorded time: {"hour": 11, "minute": 44}
